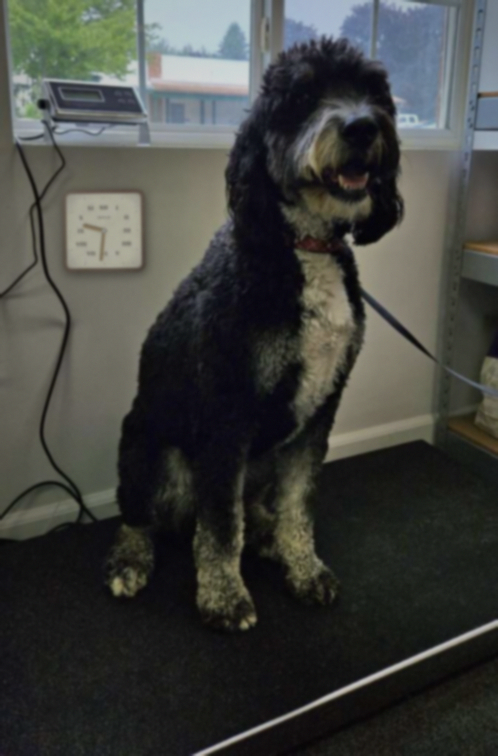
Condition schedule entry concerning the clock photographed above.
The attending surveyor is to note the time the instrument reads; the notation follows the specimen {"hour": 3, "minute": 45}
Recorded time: {"hour": 9, "minute": 31}
